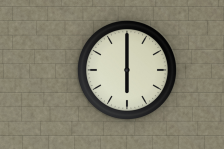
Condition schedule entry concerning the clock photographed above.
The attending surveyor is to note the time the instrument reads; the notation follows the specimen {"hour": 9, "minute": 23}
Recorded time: {"hour": 6, "minute": 0}
